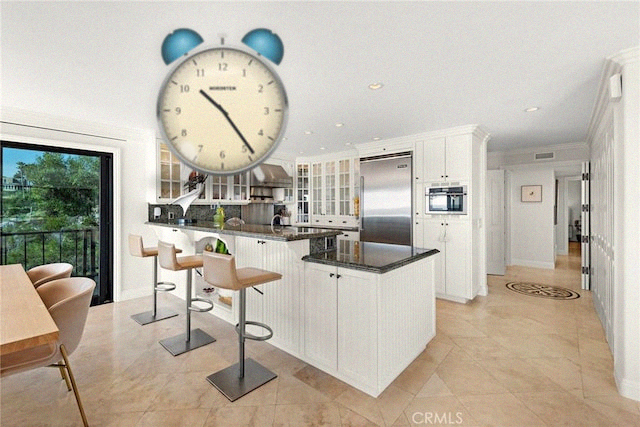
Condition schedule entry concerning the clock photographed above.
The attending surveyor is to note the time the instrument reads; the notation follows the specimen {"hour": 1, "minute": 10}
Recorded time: {"hour": 10, "minute": 24}
